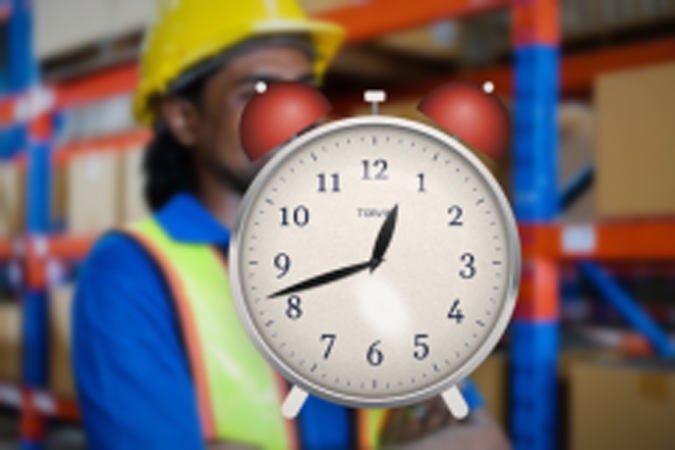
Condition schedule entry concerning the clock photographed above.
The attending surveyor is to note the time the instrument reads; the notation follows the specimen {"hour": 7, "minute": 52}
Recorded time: {"hour": 12, "minute": 42}
